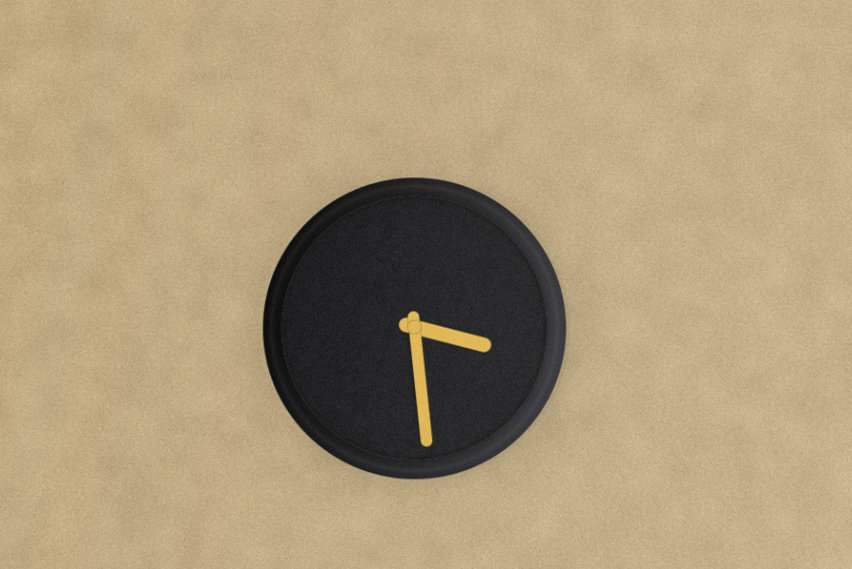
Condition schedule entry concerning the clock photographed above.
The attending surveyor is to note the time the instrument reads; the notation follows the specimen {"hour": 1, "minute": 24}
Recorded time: {"hour": 3, "minute": 29}
